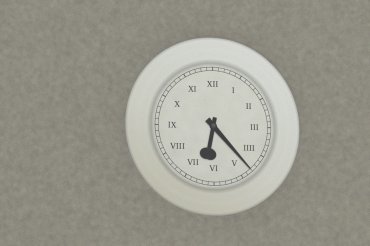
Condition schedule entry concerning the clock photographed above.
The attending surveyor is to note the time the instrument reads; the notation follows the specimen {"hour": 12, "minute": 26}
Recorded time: {"hour": 6, "minute": 23}
